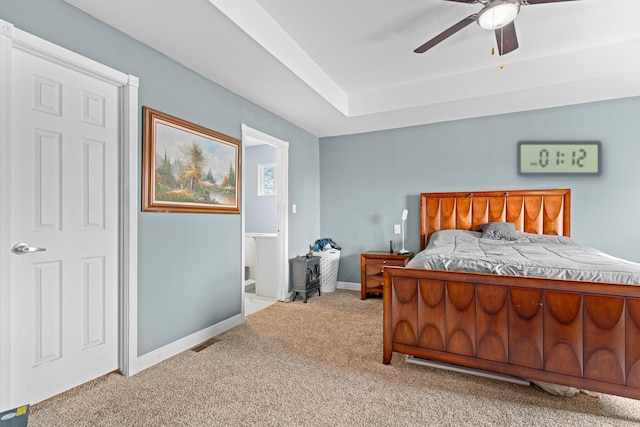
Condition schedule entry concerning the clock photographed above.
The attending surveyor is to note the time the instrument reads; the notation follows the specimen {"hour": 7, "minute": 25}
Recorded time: {"hour": 1, "minute": 12}
